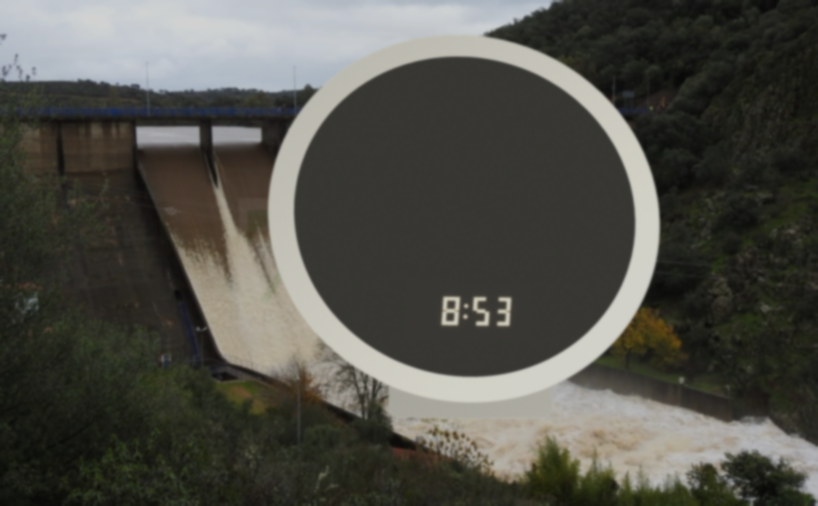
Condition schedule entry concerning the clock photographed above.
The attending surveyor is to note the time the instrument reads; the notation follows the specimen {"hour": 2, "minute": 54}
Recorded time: {"hour": 8, "minute": 53}
